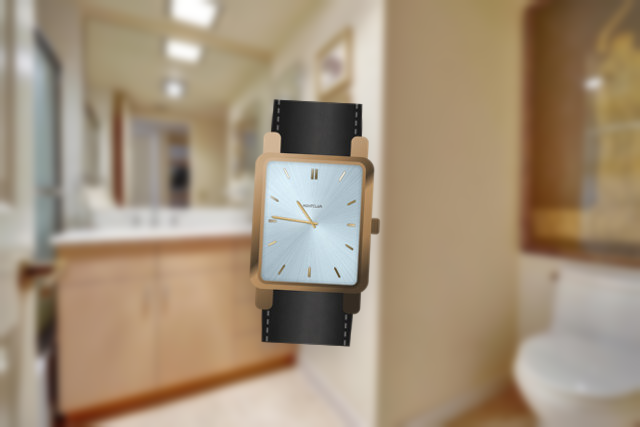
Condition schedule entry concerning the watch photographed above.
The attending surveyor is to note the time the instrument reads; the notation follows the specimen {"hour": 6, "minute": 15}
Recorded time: {"hour": 10, "minute": 46}
